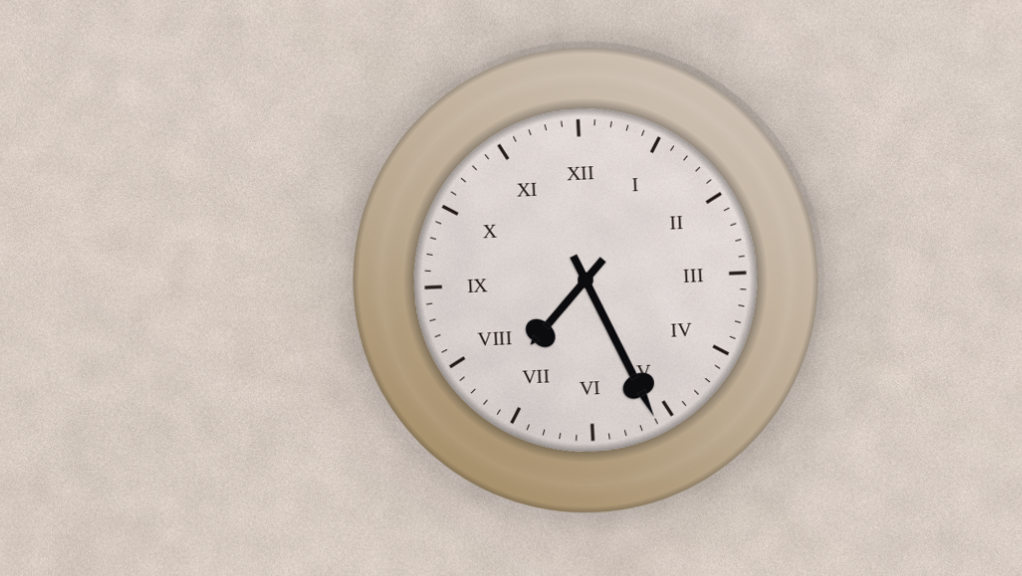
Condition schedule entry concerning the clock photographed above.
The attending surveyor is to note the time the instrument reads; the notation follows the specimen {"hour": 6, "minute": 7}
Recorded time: {"hour": 7, "minute": 26}
